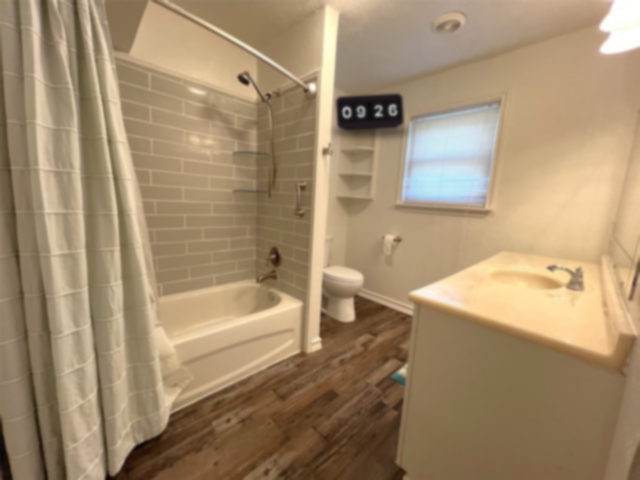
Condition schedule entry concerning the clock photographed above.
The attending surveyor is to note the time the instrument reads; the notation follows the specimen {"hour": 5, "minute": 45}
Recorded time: {"hour": 9, "minute": 26}
